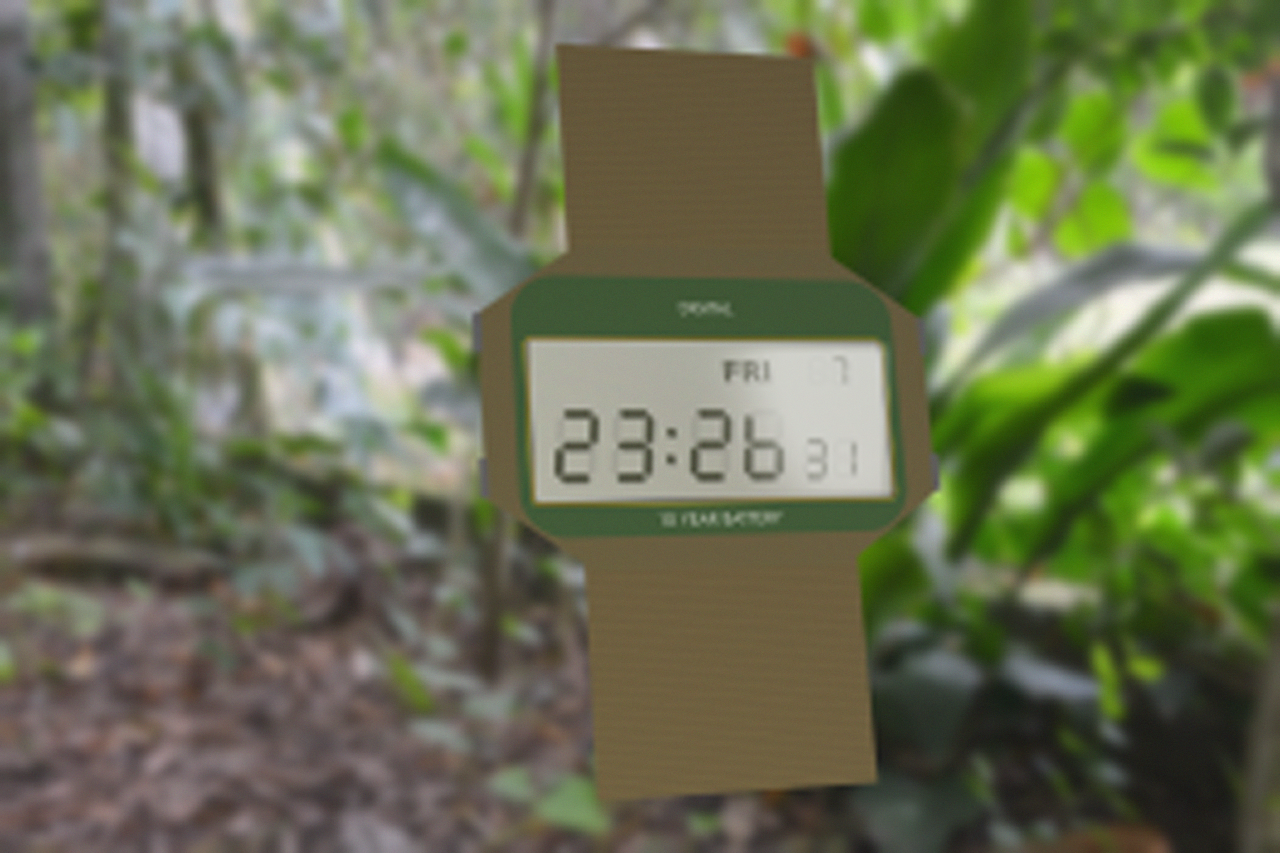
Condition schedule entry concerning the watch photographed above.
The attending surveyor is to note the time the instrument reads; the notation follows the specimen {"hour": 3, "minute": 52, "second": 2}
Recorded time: {"hour": 23, "minute": 26, "second": 31}
